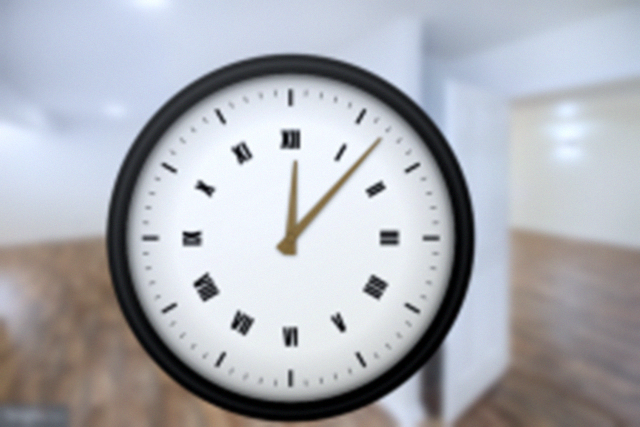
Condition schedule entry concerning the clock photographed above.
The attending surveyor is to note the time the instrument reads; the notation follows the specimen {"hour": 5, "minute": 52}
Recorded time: {"hour": 12, "minute": 7}
